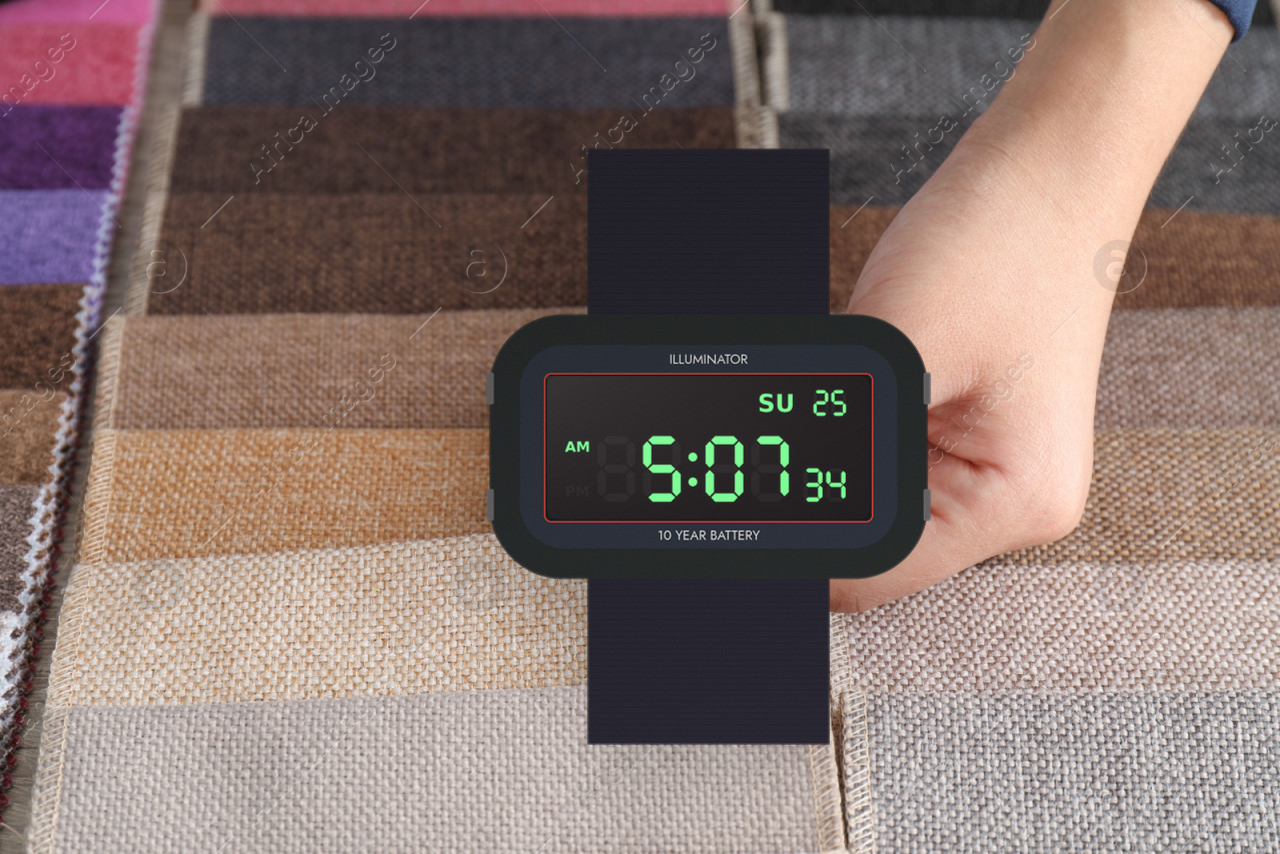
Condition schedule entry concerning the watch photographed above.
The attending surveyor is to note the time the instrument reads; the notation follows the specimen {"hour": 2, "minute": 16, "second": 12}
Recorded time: {"hour": 5, "minute": 7, "second": 34}
